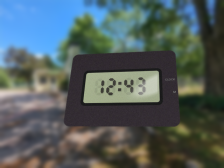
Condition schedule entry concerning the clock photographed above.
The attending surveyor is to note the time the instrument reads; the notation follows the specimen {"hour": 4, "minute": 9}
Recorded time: {"hour": 12, "minute": 43}
